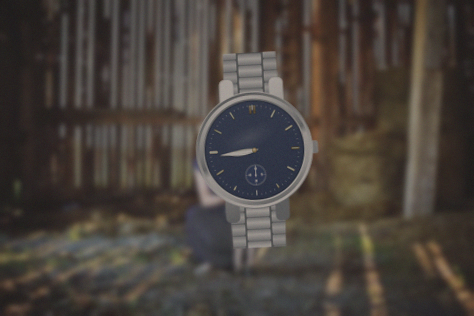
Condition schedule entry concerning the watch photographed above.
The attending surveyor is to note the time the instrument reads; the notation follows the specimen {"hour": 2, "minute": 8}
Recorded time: {"hour": 8, "minute": 44}
